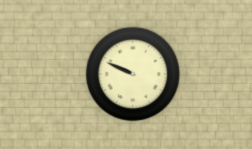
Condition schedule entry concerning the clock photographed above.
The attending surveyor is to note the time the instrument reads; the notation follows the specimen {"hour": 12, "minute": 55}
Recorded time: {"hour": 9, "minute": 49}
